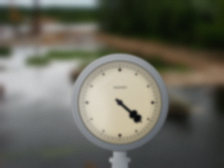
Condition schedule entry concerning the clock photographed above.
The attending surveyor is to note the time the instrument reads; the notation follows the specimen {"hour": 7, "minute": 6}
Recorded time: {"hour": 4, "minute": 22}
